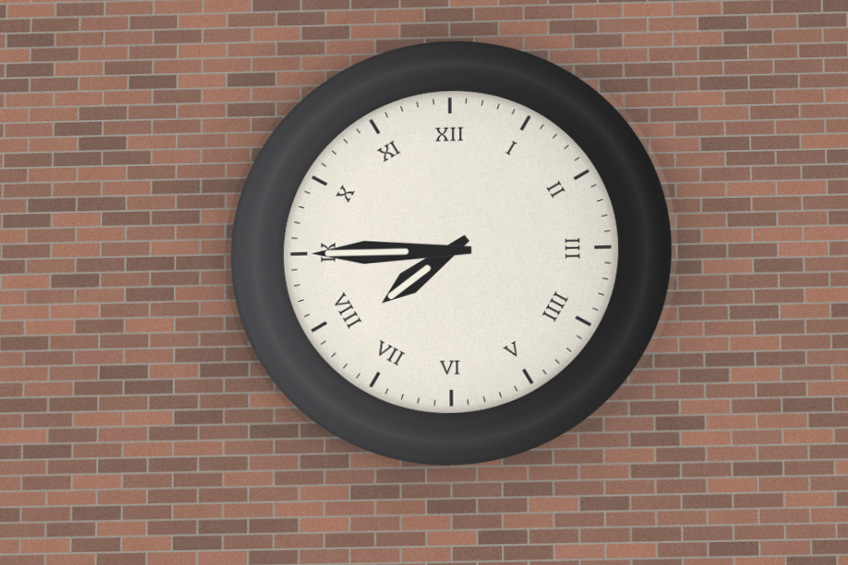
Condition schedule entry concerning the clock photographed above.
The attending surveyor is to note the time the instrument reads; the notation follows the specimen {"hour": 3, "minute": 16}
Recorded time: {"hour": 7, "minute": 45}
